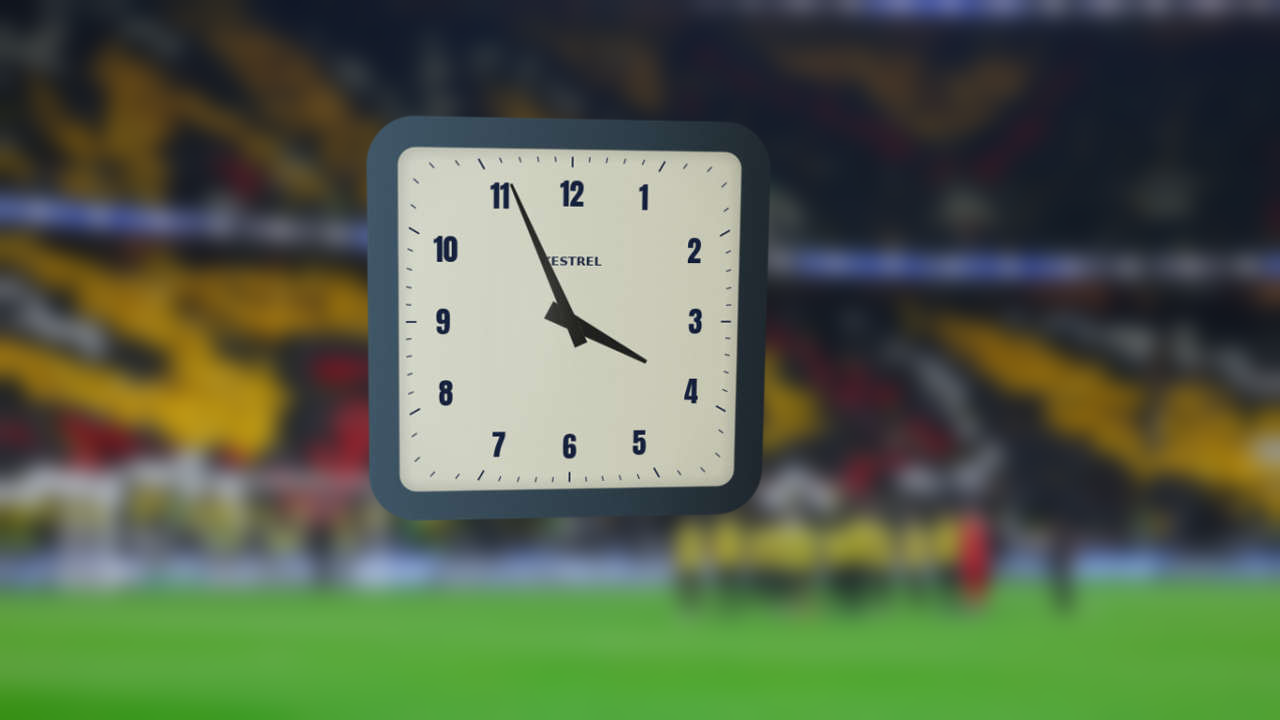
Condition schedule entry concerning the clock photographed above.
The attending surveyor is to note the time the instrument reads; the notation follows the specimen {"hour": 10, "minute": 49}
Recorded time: {"hour": 3, "minute": 56}
